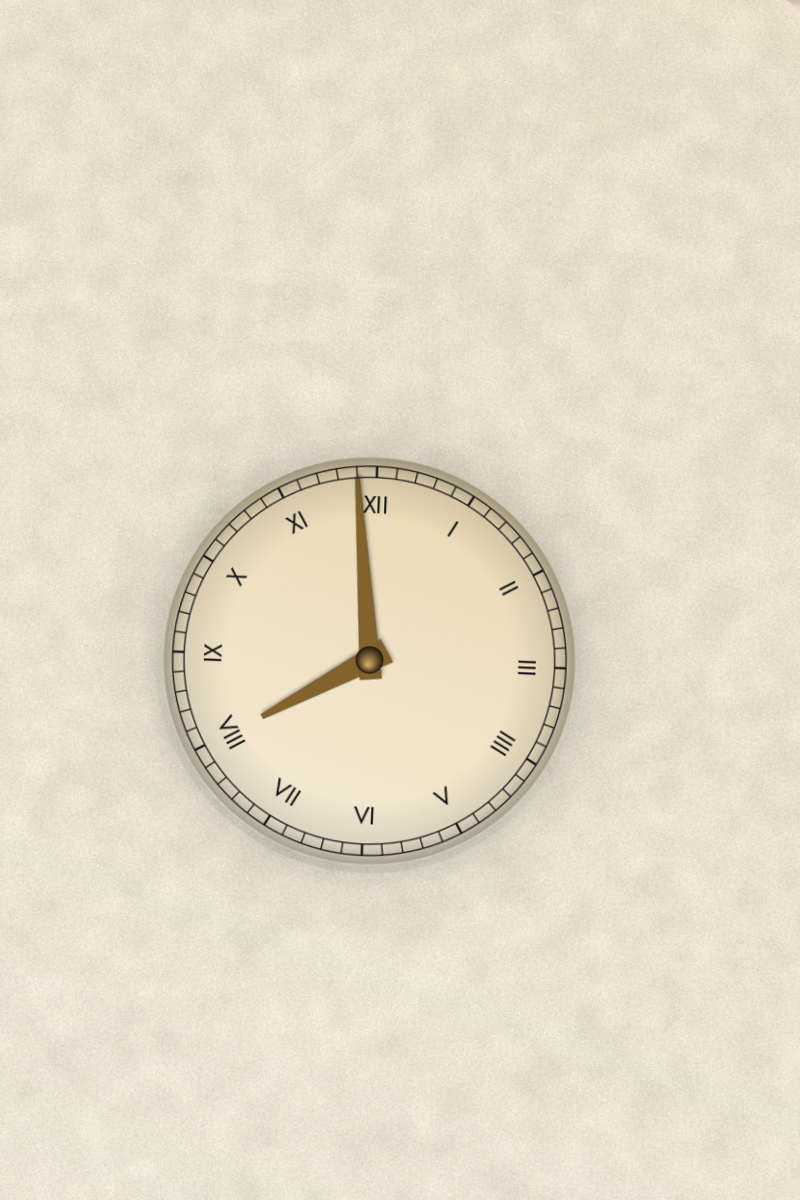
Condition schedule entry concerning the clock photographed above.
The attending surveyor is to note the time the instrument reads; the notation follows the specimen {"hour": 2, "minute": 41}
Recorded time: {"hour": 7, "minute": 59}
